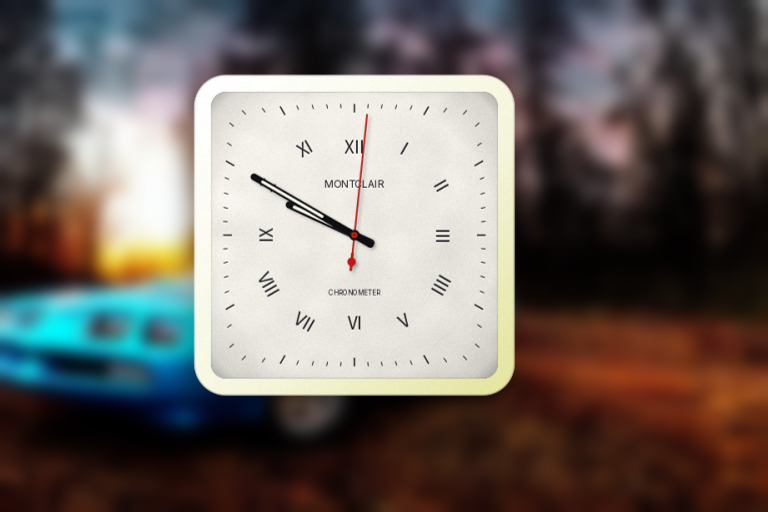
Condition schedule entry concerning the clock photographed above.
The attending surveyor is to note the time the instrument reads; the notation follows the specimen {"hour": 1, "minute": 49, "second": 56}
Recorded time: {"hour": 9, "minute": 50, "second": 1}
